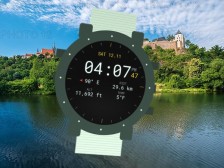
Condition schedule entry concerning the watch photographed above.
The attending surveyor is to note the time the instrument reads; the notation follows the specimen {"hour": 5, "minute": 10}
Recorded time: {"hour": 4, "minute": 7}
